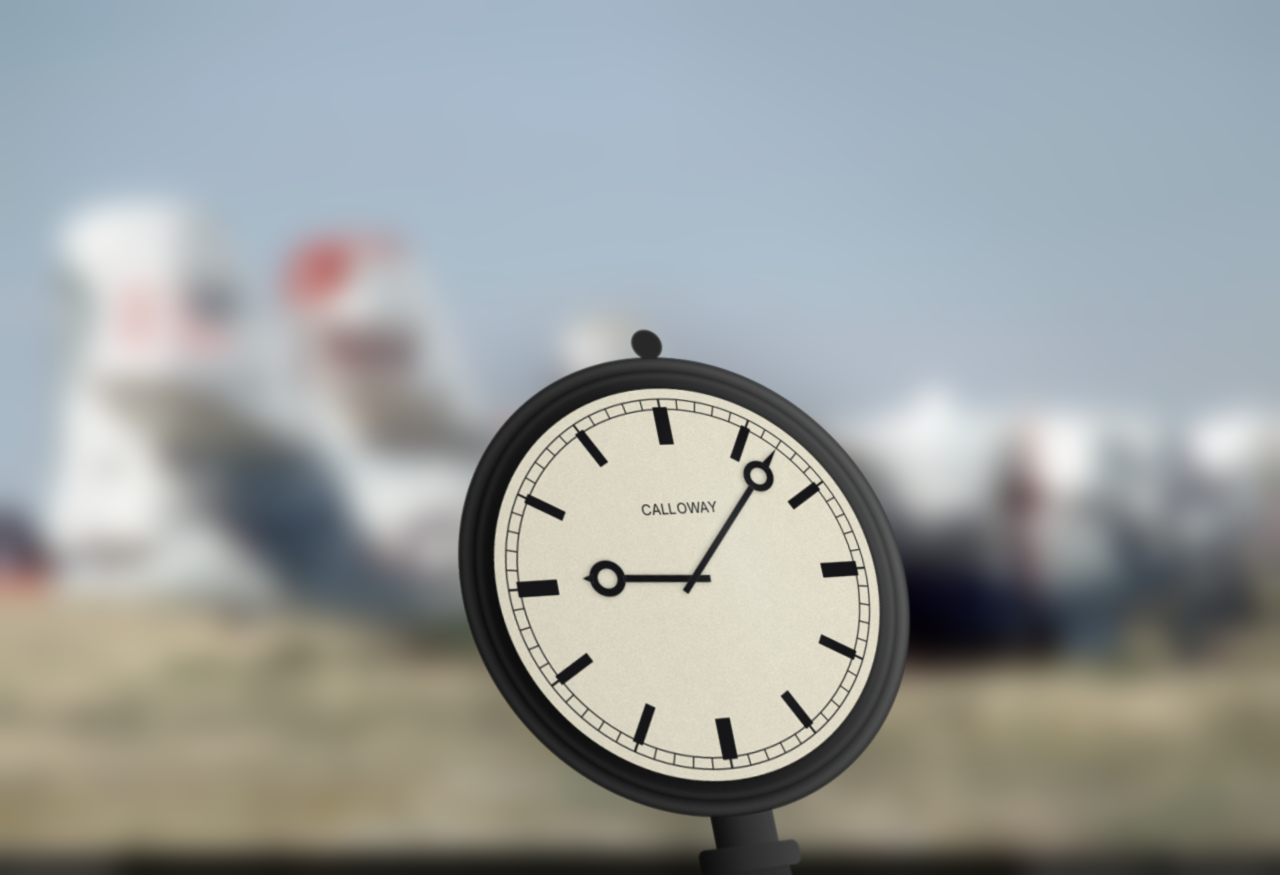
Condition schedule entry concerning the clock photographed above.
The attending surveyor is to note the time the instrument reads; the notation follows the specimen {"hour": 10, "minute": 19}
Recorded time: {"hour": 9, "minute": 7}
